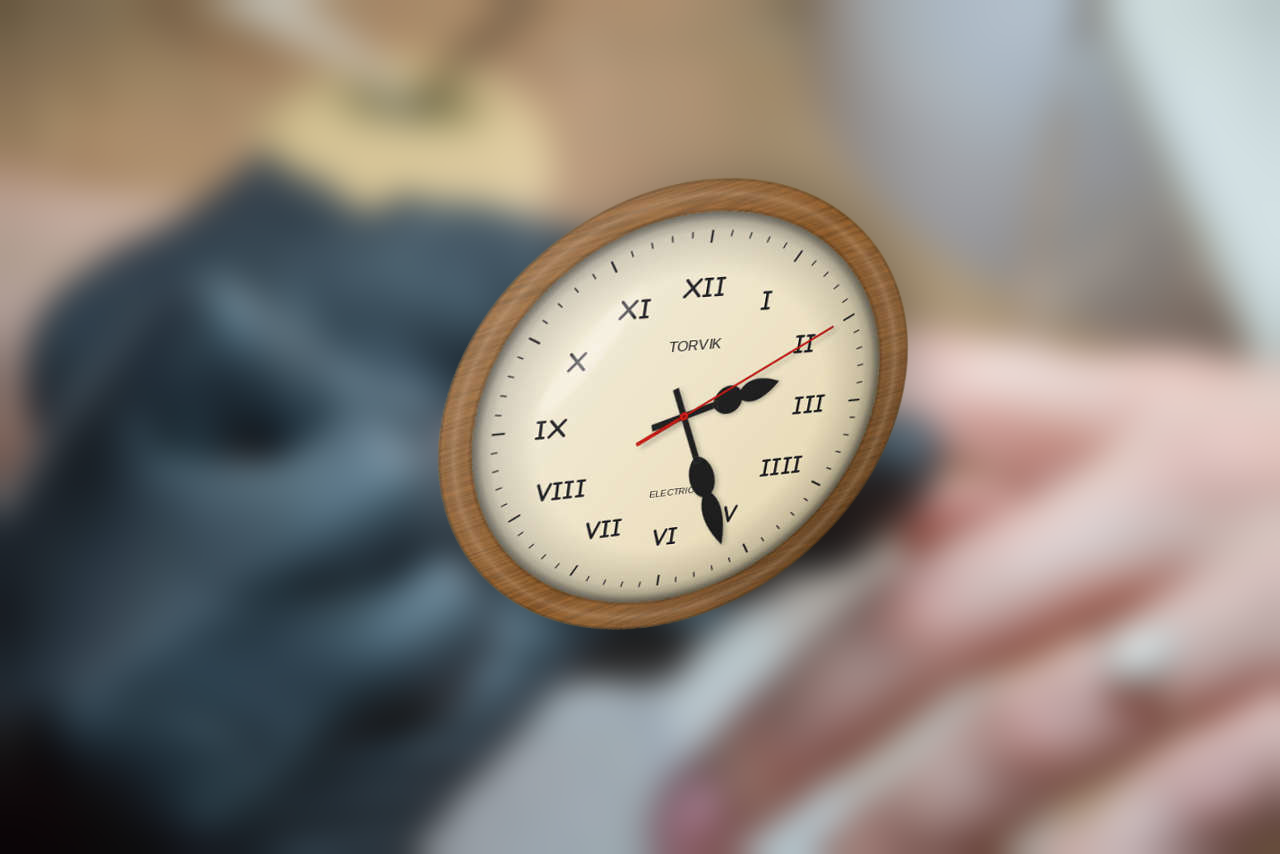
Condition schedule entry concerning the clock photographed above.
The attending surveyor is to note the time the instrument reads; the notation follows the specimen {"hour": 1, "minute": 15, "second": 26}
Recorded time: {"hour": 2, "minute": 26, "second": 10}
